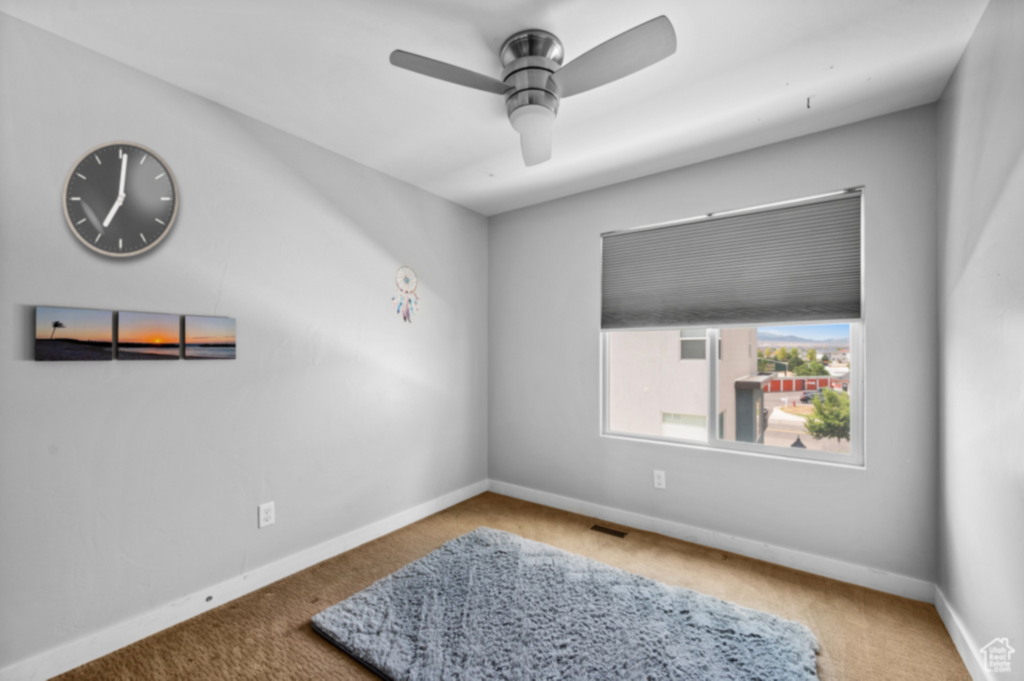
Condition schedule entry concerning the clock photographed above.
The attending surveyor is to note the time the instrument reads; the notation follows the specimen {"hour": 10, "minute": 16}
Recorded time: {"hour": 7, "minute": 1}
